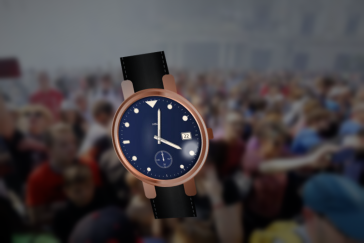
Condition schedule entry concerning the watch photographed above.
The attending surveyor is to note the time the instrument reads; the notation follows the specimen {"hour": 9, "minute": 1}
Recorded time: {"hour": 4, "minute": 2}
